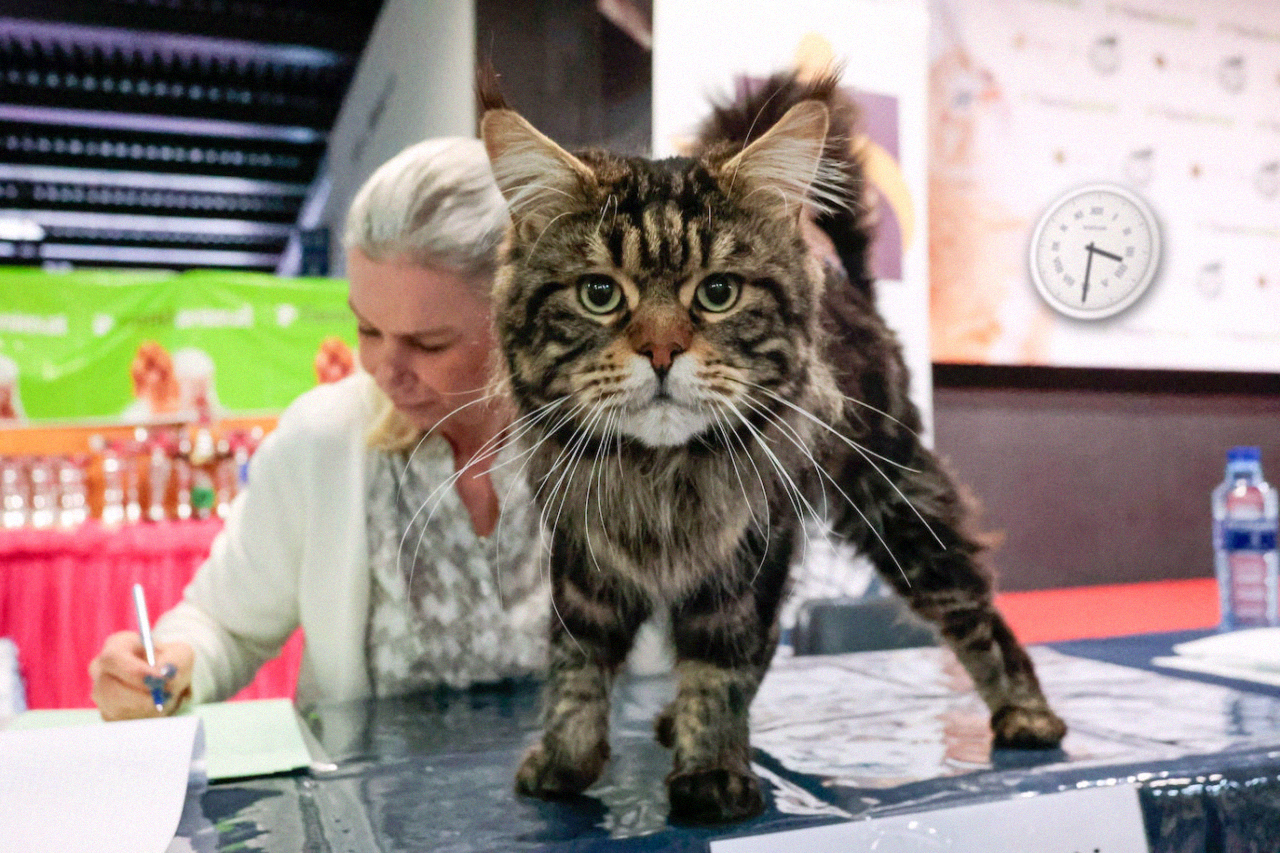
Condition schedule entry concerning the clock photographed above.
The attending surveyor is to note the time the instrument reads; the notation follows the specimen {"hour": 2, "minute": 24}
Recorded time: {"hour": 3, "minute": 30}
